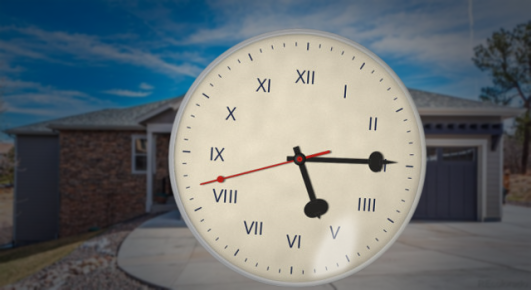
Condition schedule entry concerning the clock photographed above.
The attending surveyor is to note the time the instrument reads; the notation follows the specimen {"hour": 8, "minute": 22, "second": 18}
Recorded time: {"hour": 5, "minute": 14, "second": 42}
